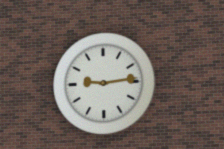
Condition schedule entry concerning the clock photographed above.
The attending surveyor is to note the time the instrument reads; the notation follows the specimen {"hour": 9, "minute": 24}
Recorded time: {"hour": 9, "minute": 14}
